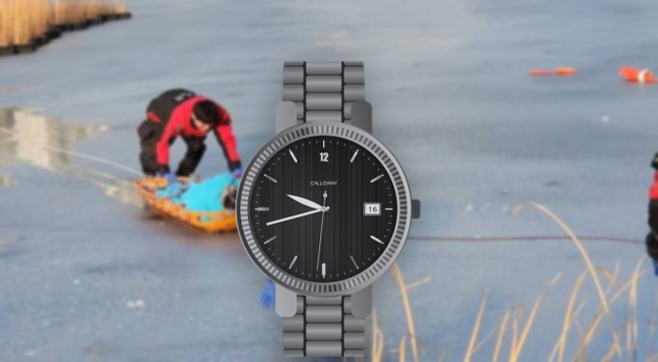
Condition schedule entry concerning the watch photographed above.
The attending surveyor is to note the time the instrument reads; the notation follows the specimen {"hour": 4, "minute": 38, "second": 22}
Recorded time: {"hour": 9, "minute": 42, "second": 31}
